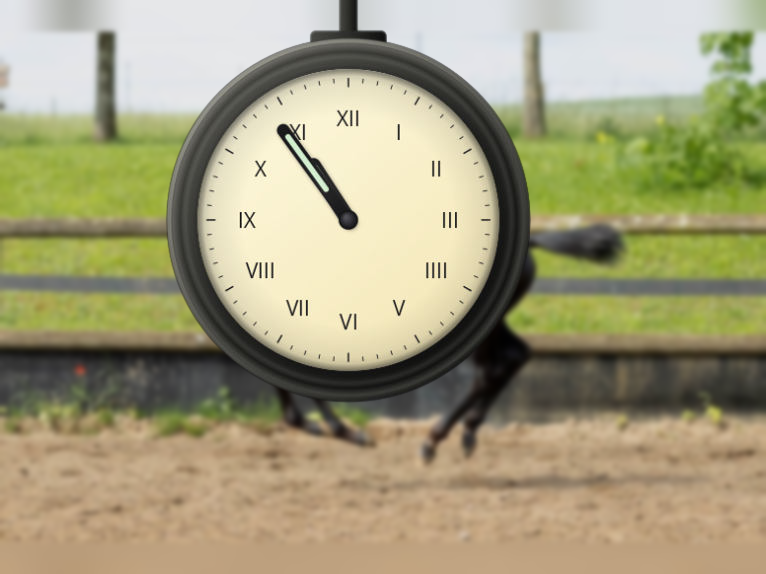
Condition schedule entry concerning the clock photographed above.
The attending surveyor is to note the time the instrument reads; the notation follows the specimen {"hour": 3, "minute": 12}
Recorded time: {"hour": 10, "minute": 54}
